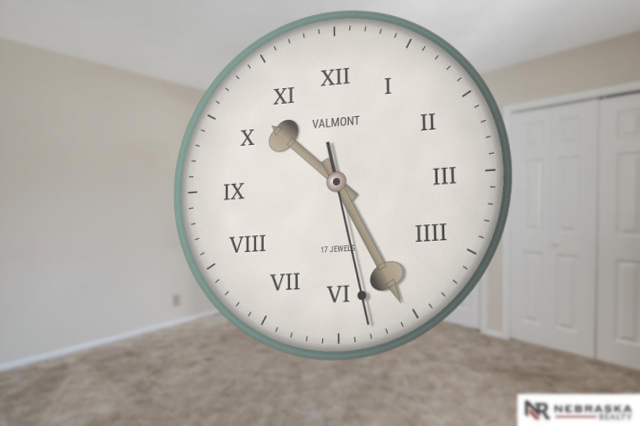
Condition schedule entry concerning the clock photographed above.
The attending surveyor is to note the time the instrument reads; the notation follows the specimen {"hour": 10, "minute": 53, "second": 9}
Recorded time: {"hour": 10, "minute": 25, "second": 28}
